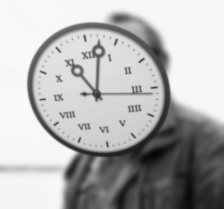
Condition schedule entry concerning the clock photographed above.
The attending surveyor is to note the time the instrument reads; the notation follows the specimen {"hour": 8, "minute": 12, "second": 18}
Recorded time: {"hour": 11, "minute": 2, "second": 16}
